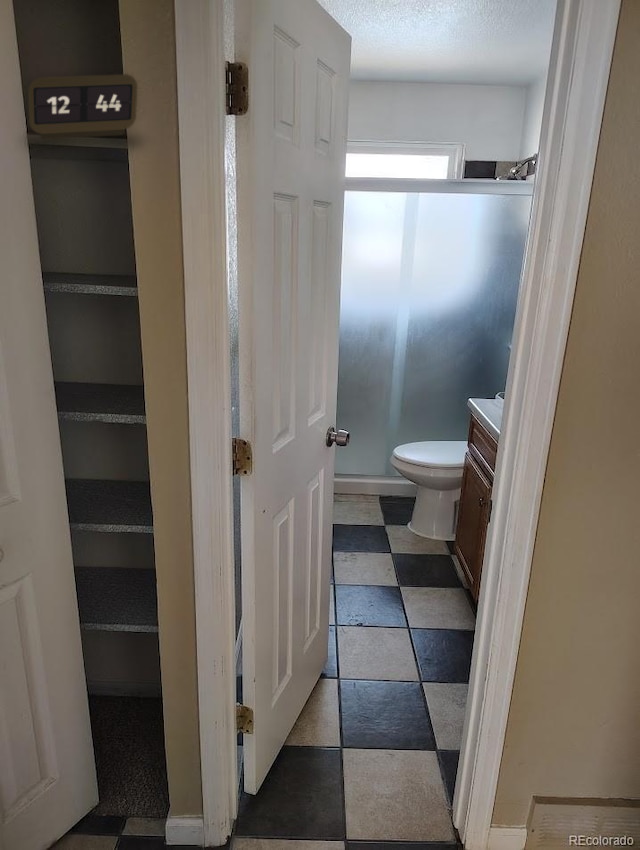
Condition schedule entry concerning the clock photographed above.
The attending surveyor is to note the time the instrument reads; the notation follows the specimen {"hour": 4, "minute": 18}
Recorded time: {"hour": 12, "minute": 44}
